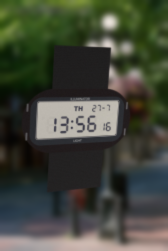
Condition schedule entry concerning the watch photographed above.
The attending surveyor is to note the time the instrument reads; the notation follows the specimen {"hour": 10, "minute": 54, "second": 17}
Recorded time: {"hour": 13, "minute": 56, "second": 16}
